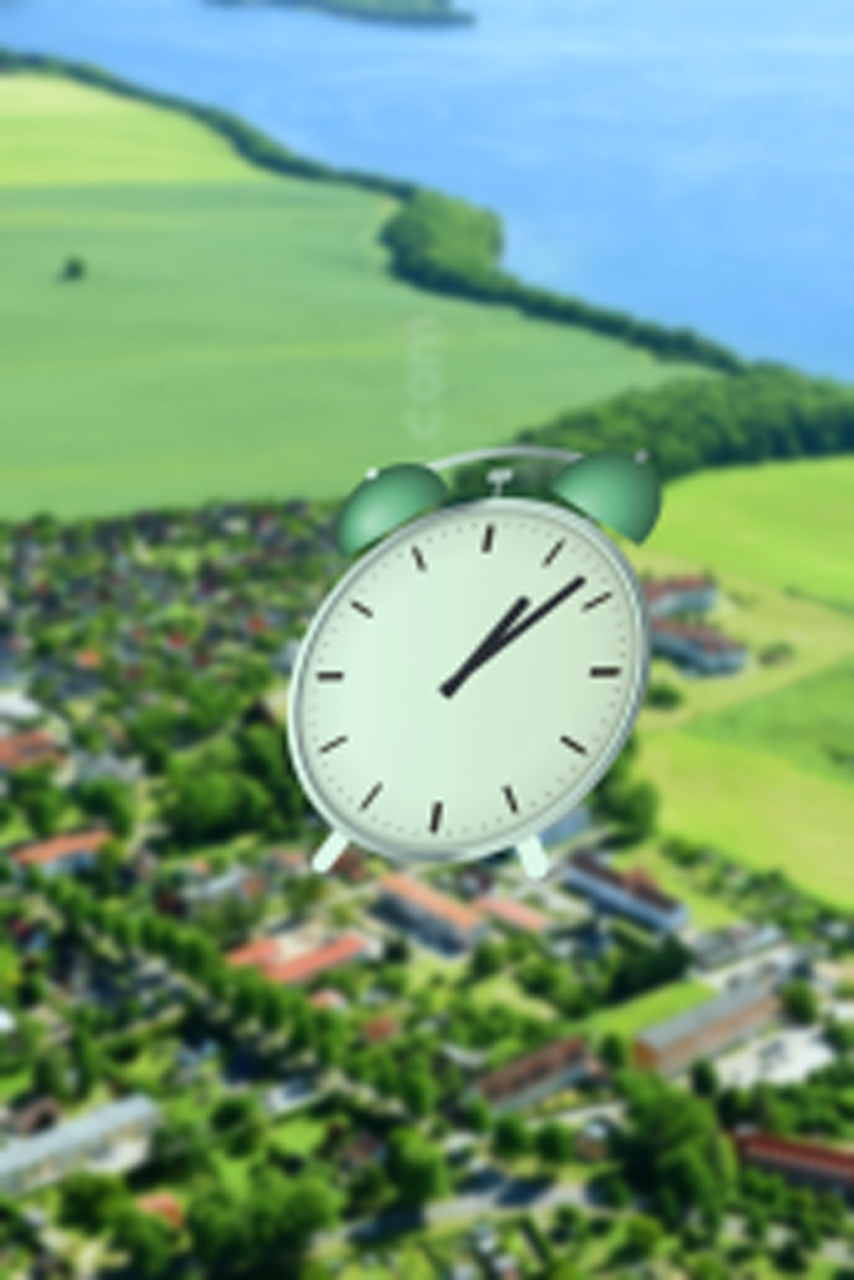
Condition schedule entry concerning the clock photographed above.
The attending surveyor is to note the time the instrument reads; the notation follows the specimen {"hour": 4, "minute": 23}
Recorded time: {"hour": 1, "minute": 8}
